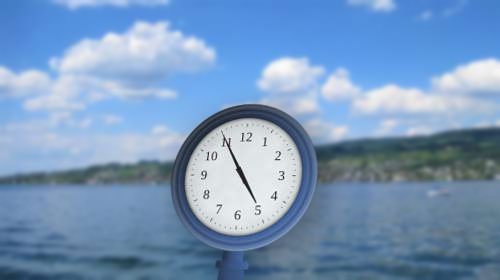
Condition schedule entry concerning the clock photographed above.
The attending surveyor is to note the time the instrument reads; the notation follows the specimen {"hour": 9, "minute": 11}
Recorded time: {"hour": 4, "minute": 55}
